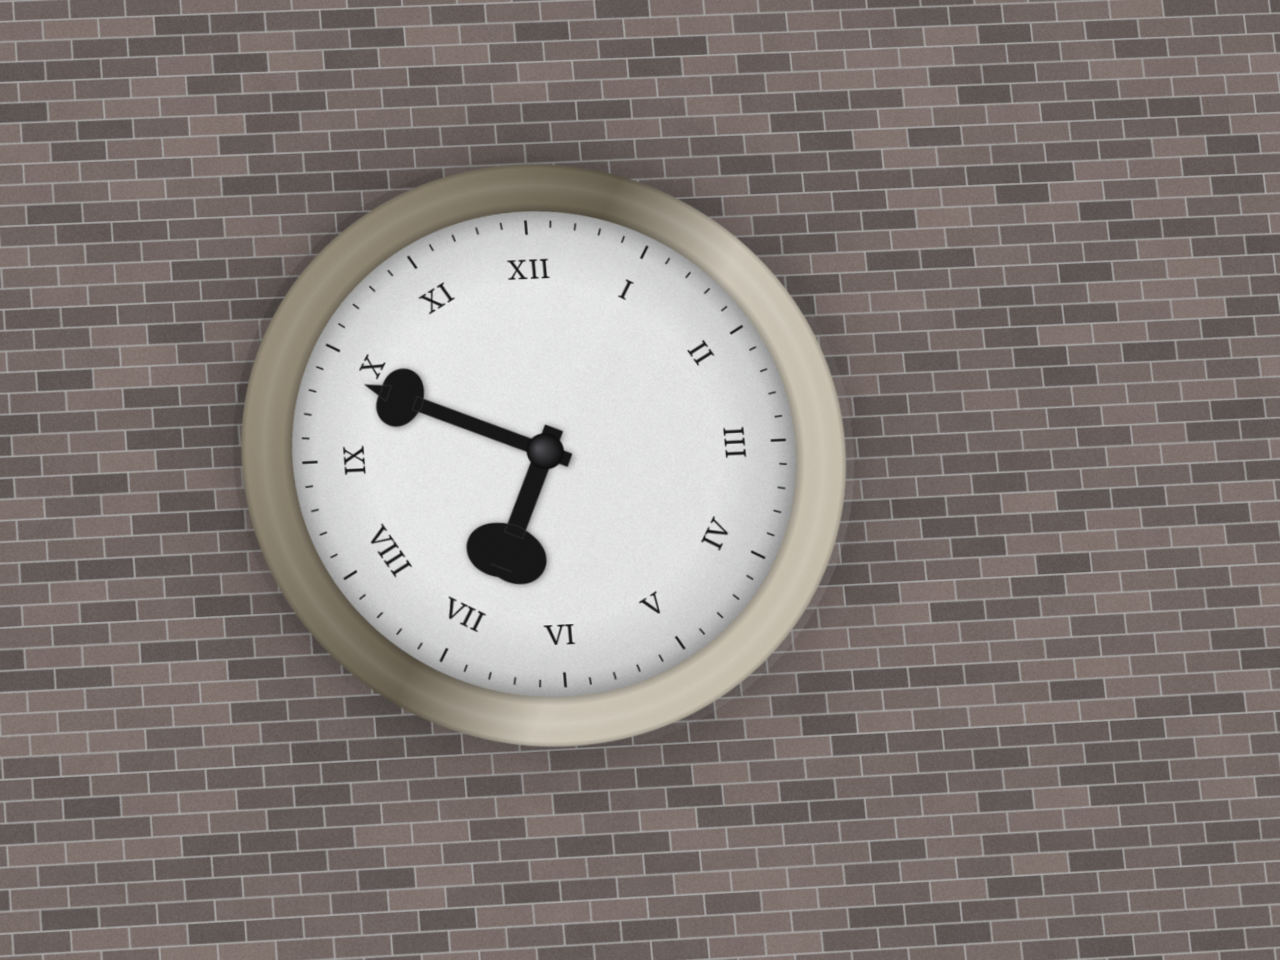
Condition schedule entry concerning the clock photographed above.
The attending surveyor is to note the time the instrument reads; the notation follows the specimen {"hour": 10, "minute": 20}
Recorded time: {"hour": 6, "minute": 49}
